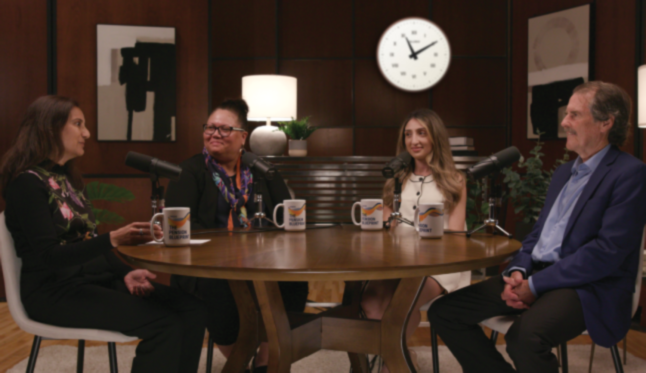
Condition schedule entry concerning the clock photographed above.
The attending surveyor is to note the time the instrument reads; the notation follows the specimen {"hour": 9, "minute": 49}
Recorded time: {"hour": 11, "minute": 10}
